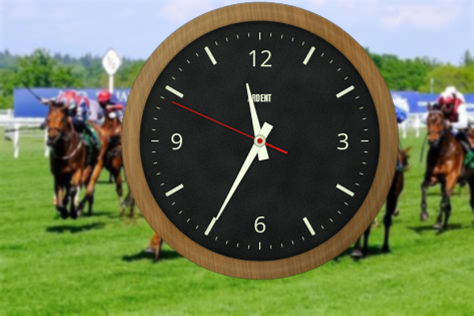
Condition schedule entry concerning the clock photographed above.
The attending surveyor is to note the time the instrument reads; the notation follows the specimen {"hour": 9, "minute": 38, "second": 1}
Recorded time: {"hour": 11, "minute": 34, "second": 49}
